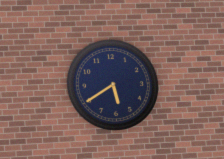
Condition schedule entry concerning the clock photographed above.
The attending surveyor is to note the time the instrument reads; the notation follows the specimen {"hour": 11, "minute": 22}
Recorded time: {"hour": 5, "minute": 40}
